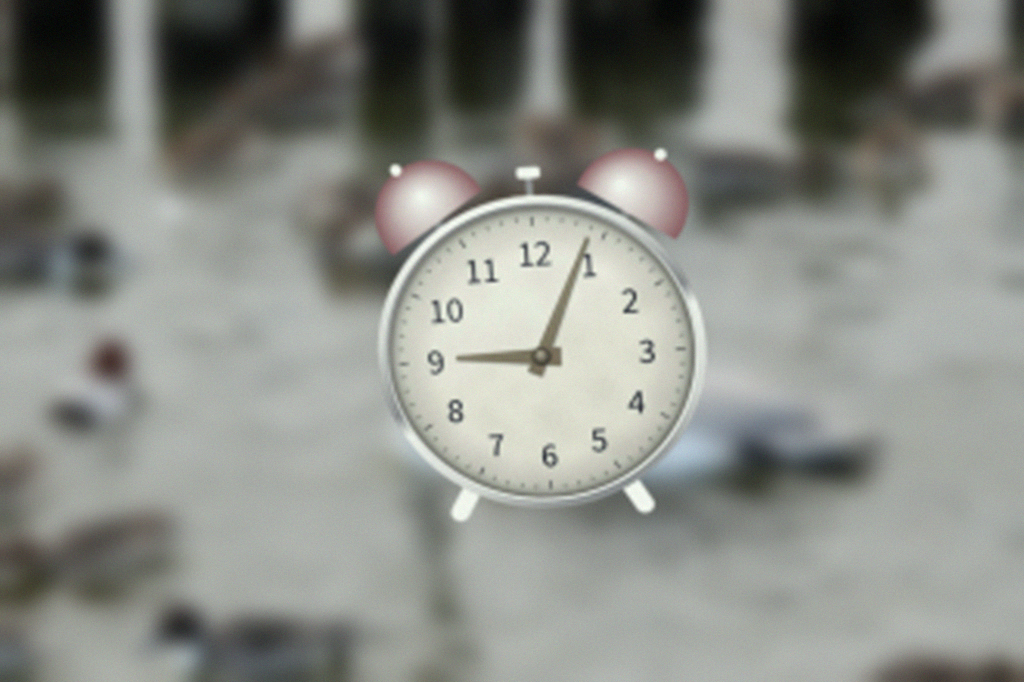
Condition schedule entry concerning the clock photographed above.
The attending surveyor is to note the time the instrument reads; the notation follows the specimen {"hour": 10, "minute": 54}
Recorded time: {"hour": 9, "minute": 4}
